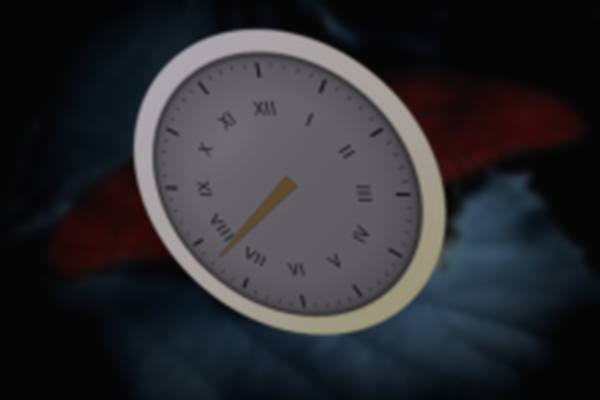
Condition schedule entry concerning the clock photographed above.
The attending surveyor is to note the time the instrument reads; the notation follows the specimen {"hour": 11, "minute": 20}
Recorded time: {"hour": 7, "minute": 38}
